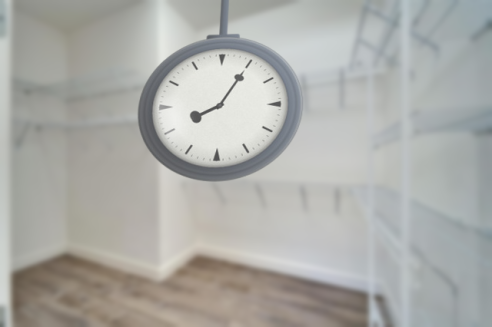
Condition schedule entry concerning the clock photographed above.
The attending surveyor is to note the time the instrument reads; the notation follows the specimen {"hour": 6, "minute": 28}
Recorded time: {"hour": 8, "minute": 5}
